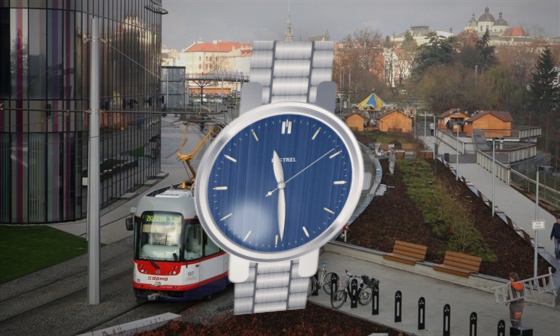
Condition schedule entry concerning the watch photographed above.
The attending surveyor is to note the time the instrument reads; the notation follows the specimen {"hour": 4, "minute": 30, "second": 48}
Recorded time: {"hour": 11, "minute": 29, "second": 9}
